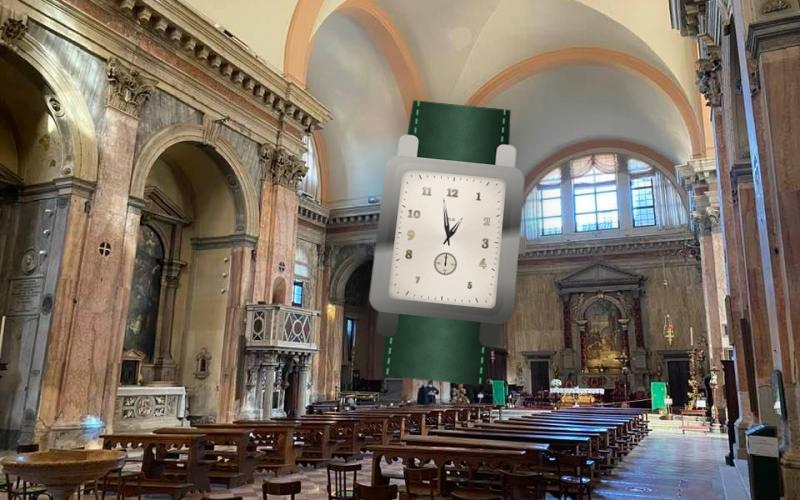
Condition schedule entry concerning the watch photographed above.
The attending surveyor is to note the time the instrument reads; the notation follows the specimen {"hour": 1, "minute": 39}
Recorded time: {"hour": 12, "minute": 58}
